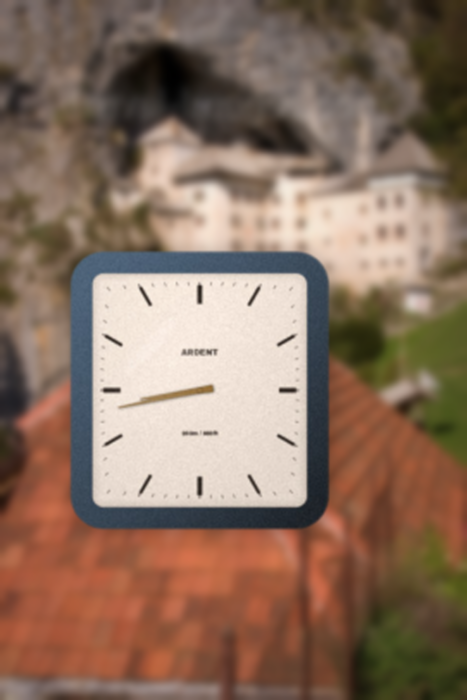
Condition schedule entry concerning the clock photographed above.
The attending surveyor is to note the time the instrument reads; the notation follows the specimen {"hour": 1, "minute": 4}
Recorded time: {"hour": 8, "minute": 43}
